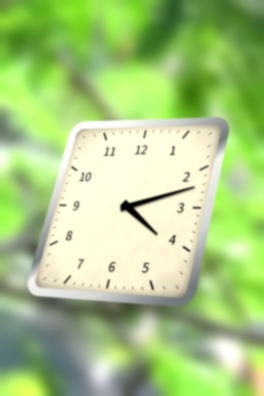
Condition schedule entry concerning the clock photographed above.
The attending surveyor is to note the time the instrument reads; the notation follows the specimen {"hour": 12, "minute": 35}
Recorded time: {"hour": 4, "minute": 12}
